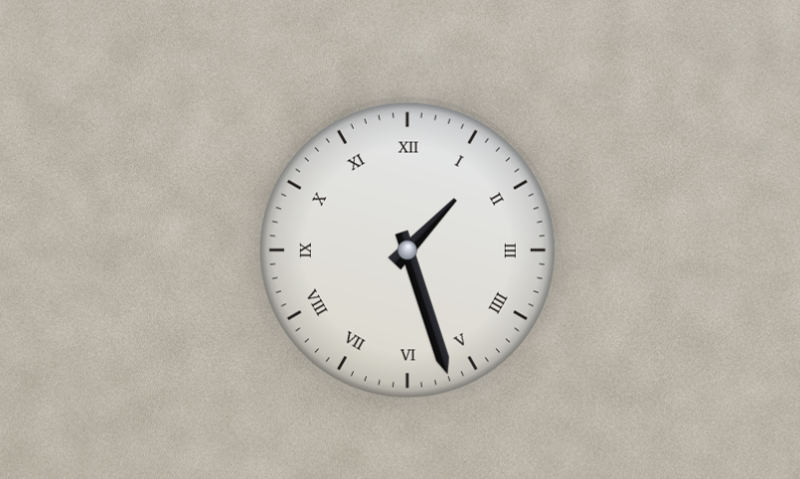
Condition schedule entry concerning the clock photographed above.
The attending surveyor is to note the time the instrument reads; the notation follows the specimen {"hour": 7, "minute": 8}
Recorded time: {"hour": 1, "minute": 27}
